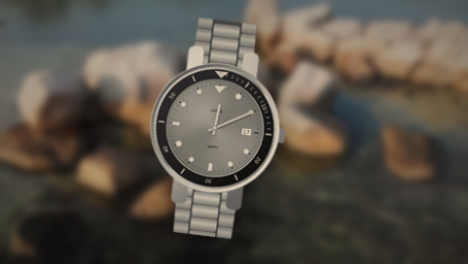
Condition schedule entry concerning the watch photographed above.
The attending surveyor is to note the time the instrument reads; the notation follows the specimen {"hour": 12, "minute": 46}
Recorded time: {"hour": 12, "minute": 10}
